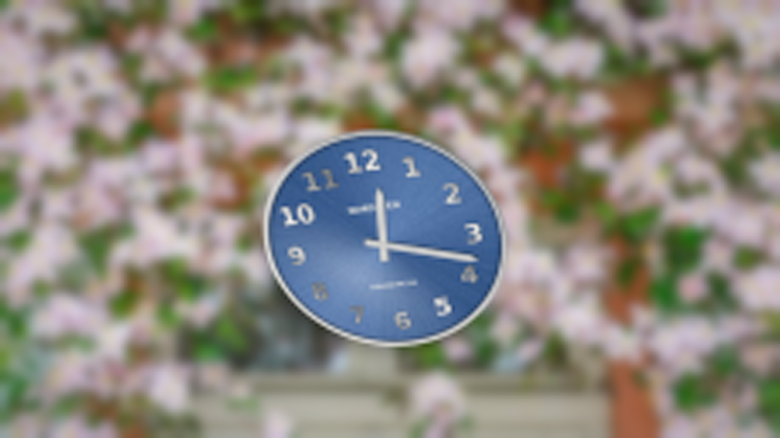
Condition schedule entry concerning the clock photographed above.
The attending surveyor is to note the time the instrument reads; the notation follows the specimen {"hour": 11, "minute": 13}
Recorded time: {"hour": 12, "minute": 18}
